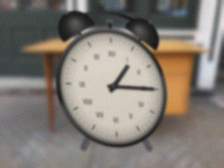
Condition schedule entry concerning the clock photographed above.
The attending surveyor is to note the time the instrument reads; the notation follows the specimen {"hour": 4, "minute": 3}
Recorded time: {"hour": 1, "minute": 15}
